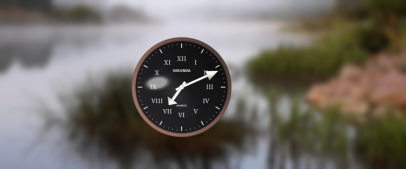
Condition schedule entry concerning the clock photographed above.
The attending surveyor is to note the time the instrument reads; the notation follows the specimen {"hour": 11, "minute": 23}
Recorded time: {"hour": 7, "minute": 11}
